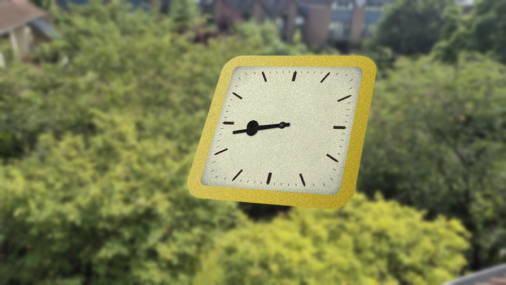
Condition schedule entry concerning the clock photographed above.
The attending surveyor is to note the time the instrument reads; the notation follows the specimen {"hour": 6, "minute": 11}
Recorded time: {"hour": 8, "minute": 43}
